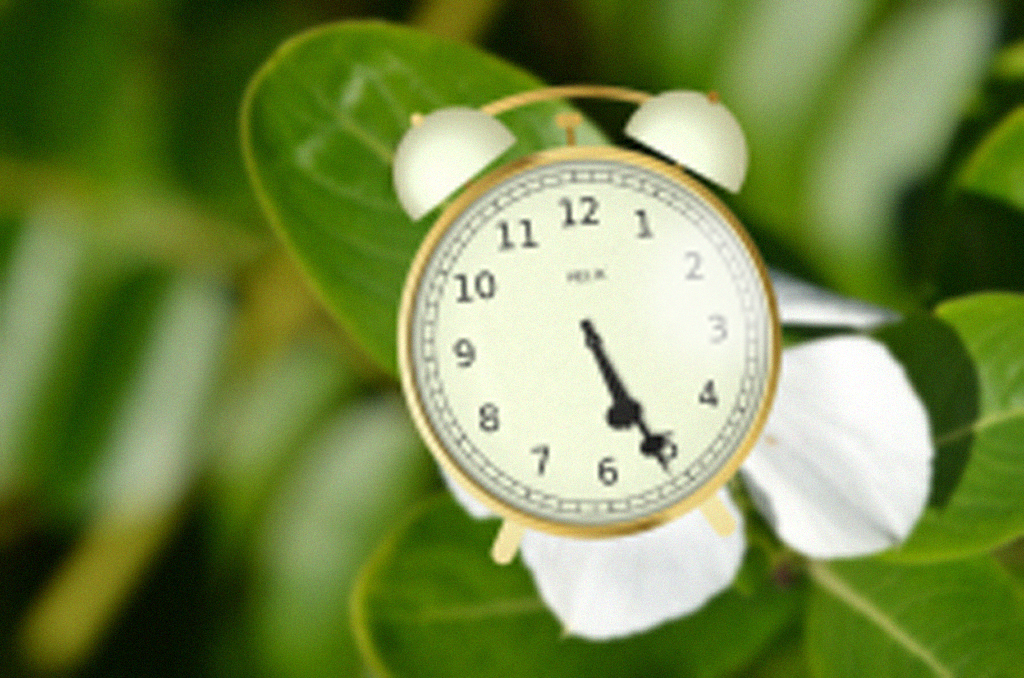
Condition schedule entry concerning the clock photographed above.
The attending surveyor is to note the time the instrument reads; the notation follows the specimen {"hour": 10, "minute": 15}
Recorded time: {"hour": 5, "minute": 26}
